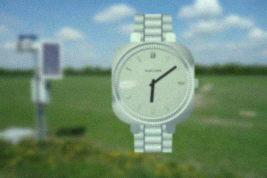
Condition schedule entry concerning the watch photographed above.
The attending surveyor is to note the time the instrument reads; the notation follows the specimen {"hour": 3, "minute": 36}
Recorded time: {"hour": 6, "minute": 9}
